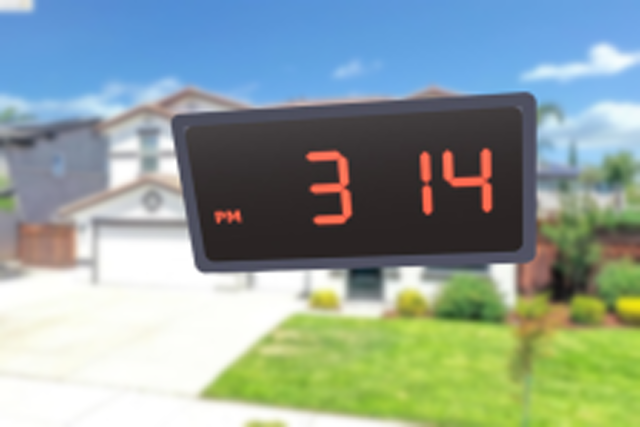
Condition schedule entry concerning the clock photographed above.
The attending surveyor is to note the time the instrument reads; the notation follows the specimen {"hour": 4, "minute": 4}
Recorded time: {"hour": 3, "minute": 14}
